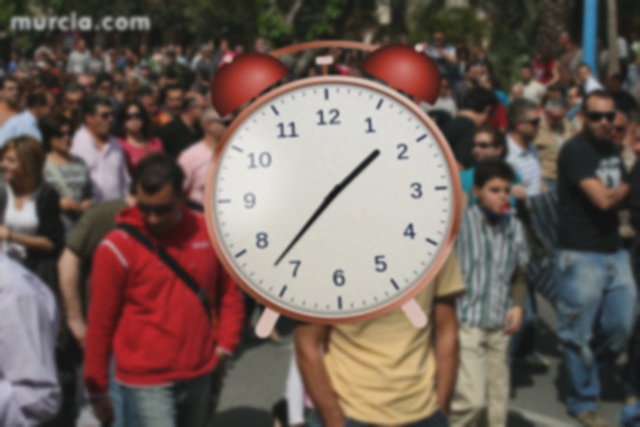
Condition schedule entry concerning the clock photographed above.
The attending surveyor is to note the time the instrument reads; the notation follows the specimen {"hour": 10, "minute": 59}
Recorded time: {"hour": 1, "minute": 37}
